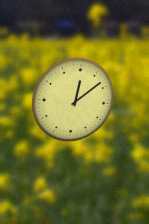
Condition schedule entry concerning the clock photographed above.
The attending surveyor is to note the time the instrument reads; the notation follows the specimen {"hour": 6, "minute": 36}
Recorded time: {"hour": 12, "minute": 8}
